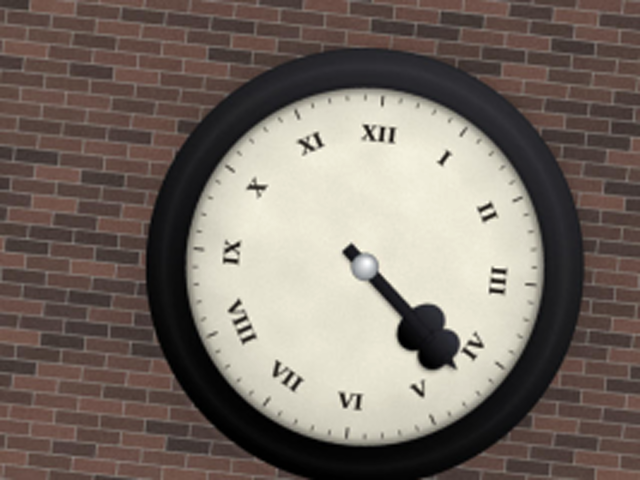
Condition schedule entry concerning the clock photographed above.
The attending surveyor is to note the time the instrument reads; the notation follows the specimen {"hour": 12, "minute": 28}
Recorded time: {"hour": 4, "minute": 22}
